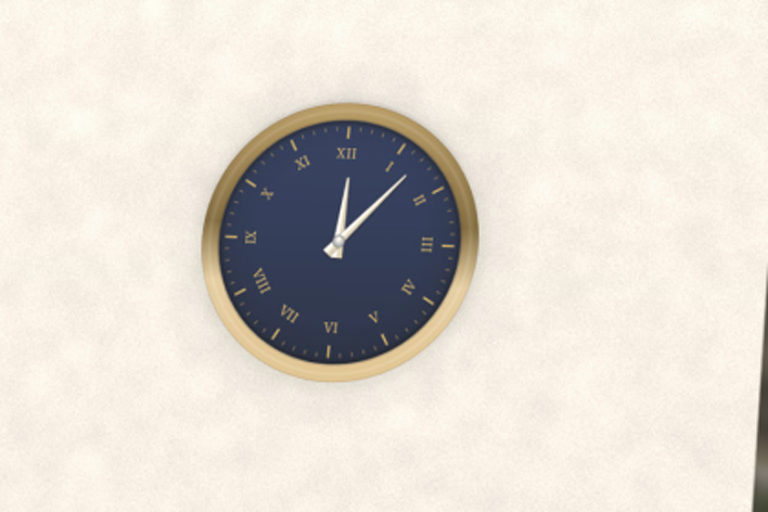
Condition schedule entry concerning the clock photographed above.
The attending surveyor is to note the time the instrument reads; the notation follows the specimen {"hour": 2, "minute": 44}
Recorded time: {"hour": 12, "minute": 7}
